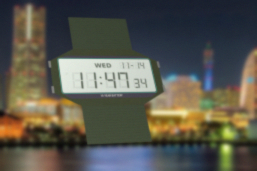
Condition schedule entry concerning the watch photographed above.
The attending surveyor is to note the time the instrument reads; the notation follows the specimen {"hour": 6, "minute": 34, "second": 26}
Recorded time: {"hour": 11, "minute": 47, "second": 34}
